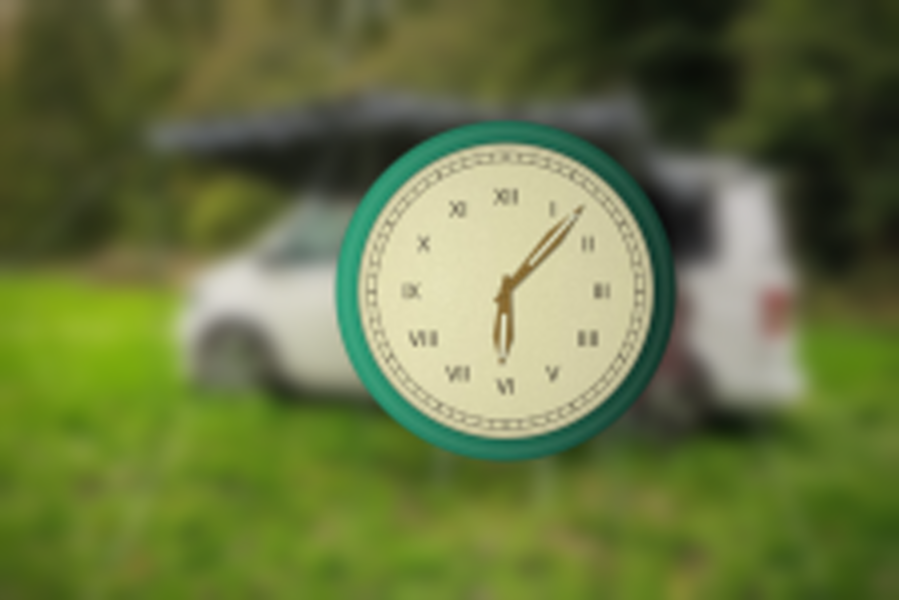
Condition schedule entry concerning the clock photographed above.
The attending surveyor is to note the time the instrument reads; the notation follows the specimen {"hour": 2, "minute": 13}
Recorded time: {"hour": 6, "minute": 7}
